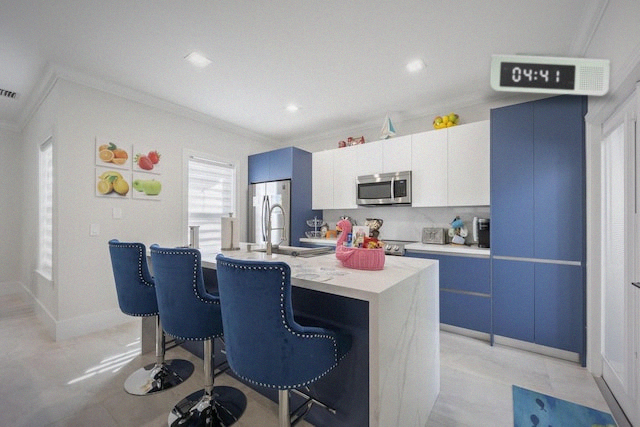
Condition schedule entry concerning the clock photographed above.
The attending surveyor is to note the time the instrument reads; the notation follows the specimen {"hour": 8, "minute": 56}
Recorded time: {"hour": 4, "minute": 41}
